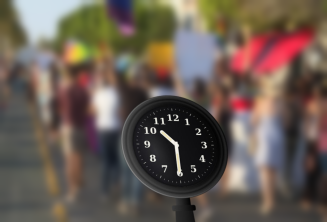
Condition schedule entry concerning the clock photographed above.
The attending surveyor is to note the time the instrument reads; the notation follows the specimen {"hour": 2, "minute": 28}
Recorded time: {"hour": 10, "minute": 30}
